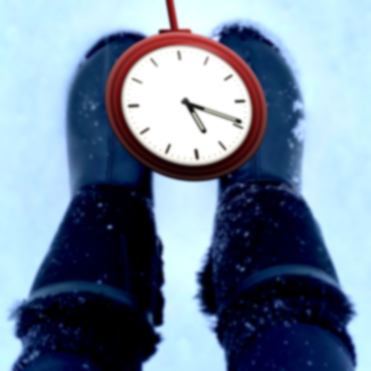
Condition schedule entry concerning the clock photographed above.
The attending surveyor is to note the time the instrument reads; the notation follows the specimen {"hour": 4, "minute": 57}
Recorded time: {"hour": 5, "minute": 19}
